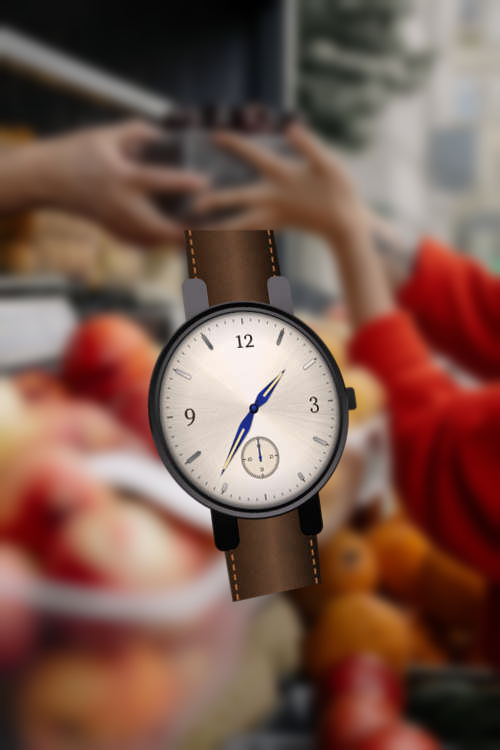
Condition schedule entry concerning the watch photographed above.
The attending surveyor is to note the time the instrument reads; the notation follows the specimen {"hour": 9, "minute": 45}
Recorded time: {"hour": 1, "minute": 36}
